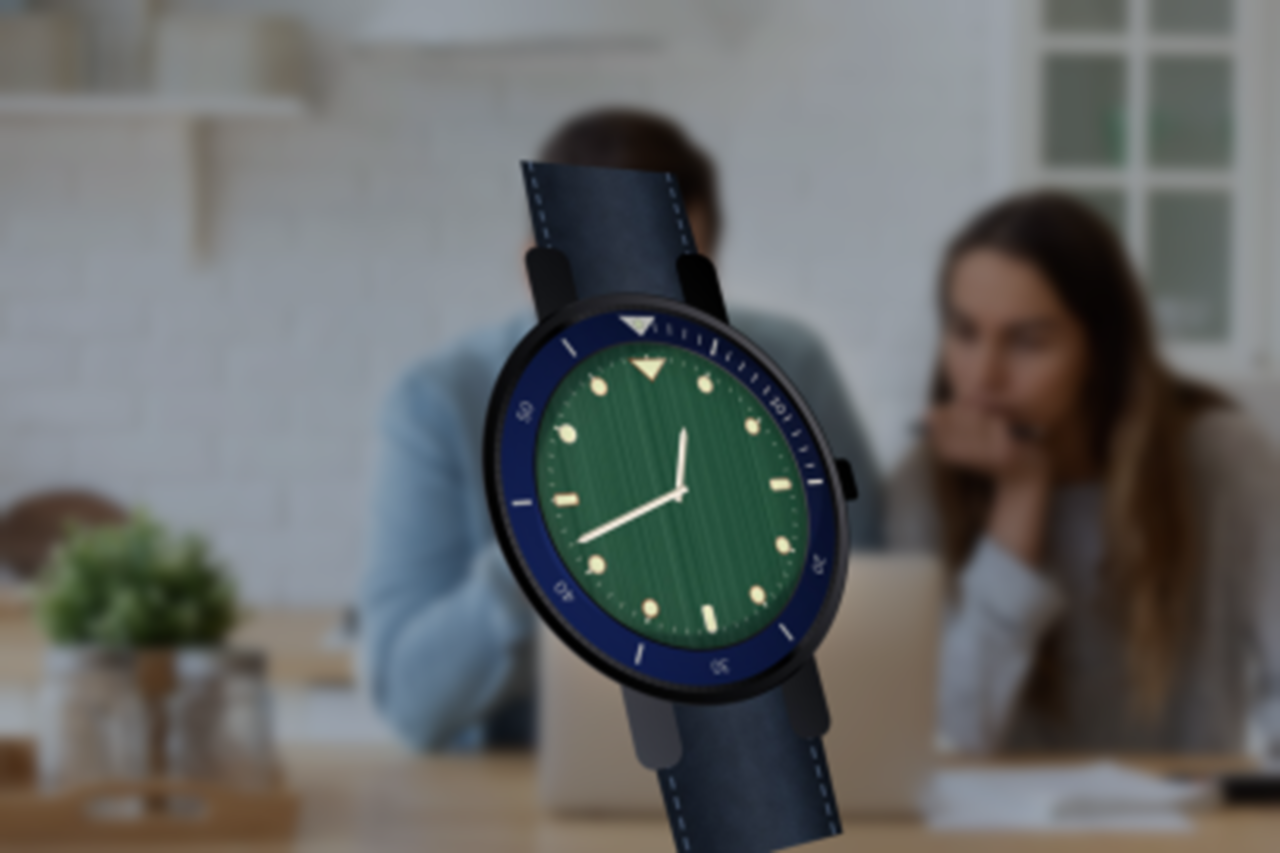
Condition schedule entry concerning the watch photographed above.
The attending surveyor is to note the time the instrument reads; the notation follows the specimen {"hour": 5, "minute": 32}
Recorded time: {"hour": 12, "minute": 42}
